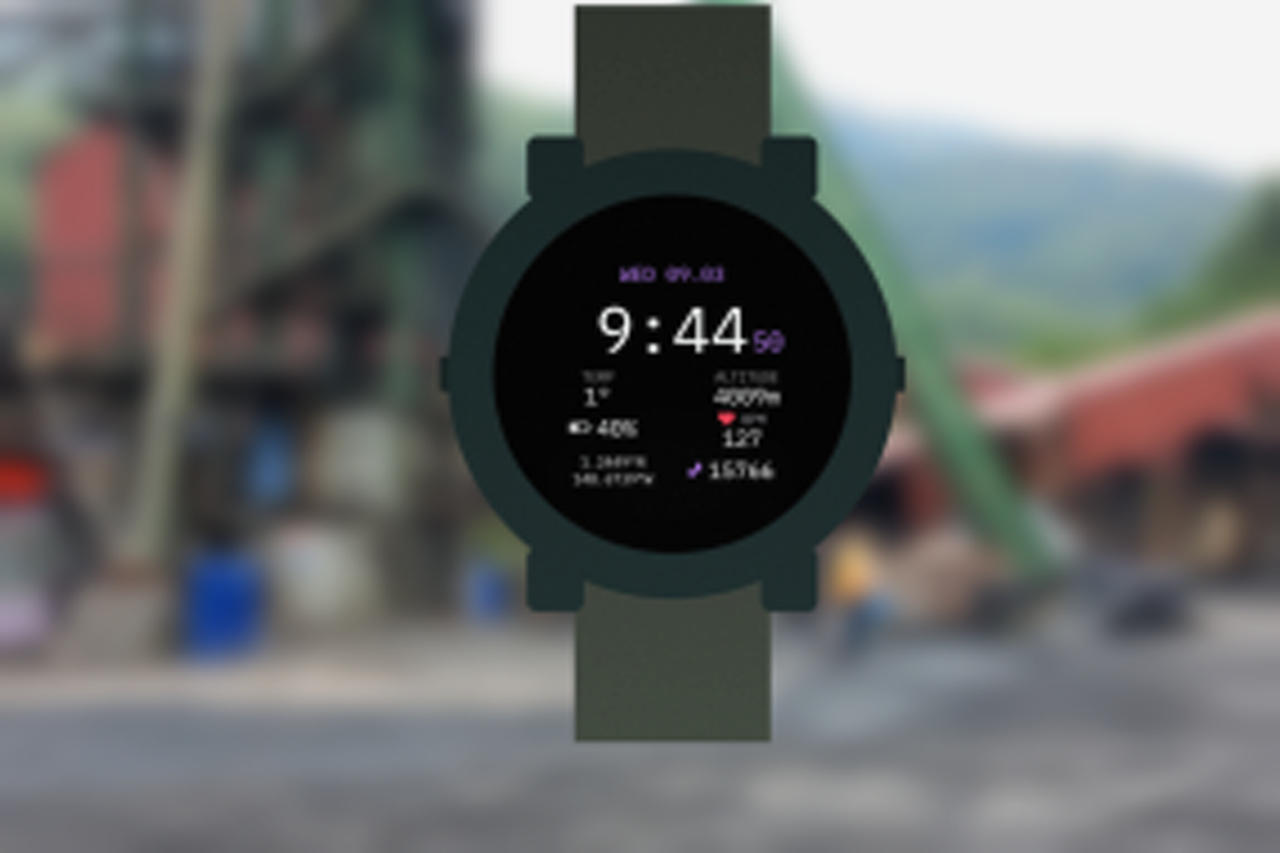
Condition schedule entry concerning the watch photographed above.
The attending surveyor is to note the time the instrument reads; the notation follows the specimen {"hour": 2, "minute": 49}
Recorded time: {"hour": 9, "minute": 44}
